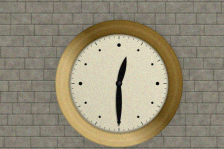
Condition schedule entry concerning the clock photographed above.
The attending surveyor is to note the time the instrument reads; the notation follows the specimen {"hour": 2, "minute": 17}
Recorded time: {"hour": 12, "minute": 30}
